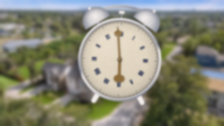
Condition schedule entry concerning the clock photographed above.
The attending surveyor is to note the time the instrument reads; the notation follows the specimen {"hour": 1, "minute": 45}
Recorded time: {"hour": 5, "minute": 59}
